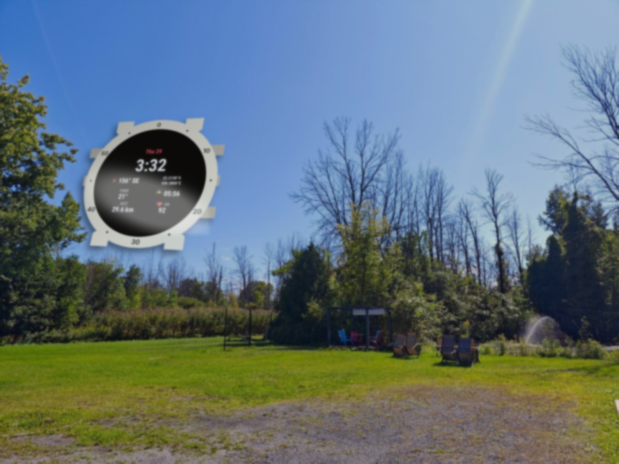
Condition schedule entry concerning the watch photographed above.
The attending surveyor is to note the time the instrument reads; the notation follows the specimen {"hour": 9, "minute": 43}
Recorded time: {"hour": 3, "minute": 32}
